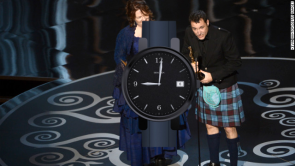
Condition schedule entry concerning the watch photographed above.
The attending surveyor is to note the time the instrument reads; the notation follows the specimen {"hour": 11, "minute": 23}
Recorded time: {"hour": 9, "minute": 1}
